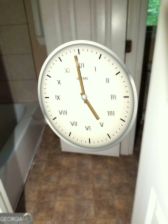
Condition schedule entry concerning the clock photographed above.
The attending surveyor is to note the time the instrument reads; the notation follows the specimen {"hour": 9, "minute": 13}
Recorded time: {"hour": 4, "minute": 59}
